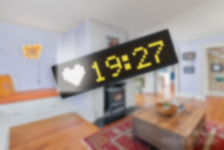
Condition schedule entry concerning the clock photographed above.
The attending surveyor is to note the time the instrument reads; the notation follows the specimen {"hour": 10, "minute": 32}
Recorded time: {"hour": 19, "minute": 27}
